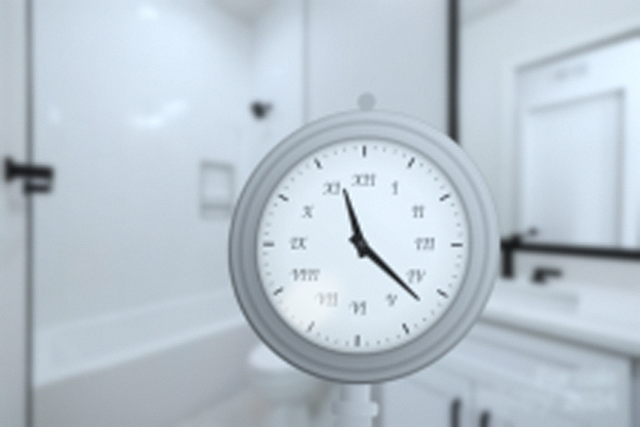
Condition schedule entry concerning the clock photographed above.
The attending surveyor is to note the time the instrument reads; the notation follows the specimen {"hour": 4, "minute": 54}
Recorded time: {"hour": 11, "minute": 22}
